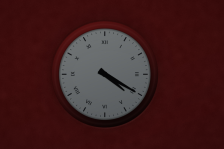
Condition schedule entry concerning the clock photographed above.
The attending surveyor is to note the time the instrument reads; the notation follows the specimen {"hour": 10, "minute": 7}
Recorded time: {"hour": 4, "minute": 20}
